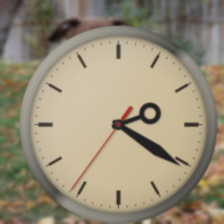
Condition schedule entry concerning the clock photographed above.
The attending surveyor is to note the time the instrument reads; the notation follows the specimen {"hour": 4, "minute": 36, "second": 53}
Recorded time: {"hour": 2, "minute": 20, "second": 36}
